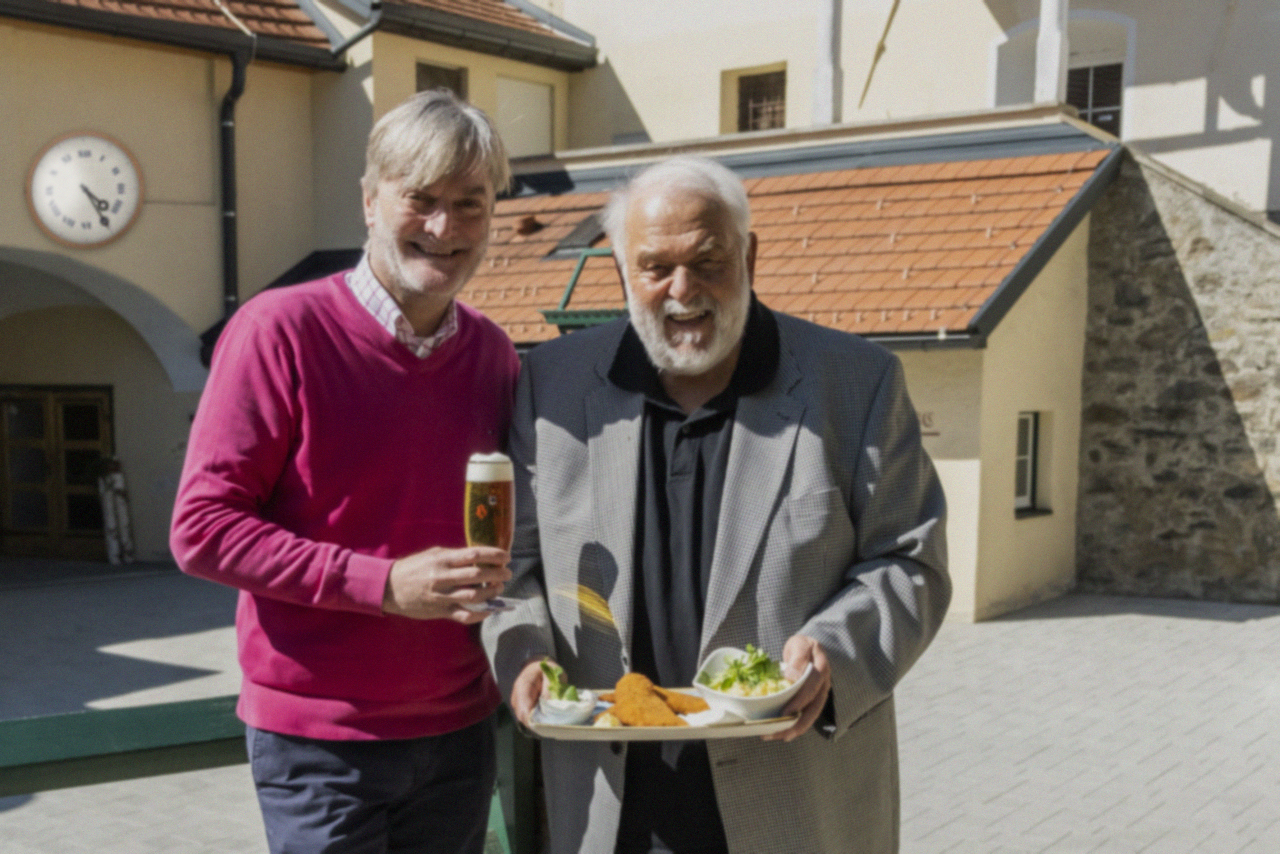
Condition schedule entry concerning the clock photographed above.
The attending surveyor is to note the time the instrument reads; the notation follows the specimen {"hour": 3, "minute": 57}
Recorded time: {"hour": 4, "minute": 25}
